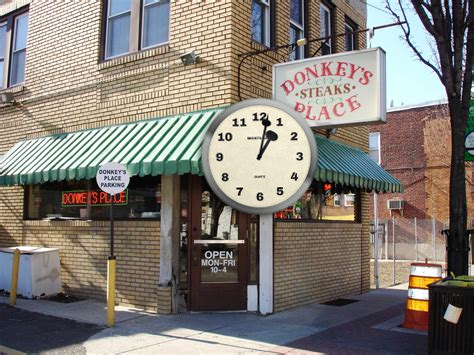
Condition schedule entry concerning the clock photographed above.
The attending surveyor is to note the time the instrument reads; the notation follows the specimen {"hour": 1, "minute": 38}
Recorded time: {"hour": 1, "minute": 2}
